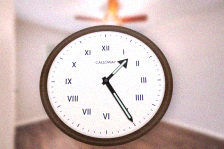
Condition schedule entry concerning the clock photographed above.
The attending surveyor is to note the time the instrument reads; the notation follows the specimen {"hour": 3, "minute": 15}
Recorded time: {"hour": 1, "minute": 25}
